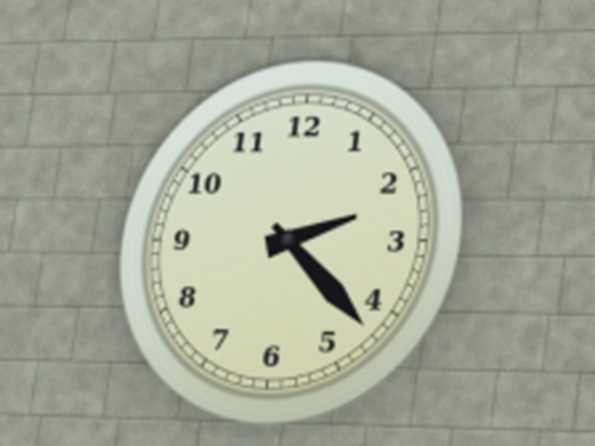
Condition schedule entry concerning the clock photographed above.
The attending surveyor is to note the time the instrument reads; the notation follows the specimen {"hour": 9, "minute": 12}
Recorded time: {"hour": 2, "minute": 22}
